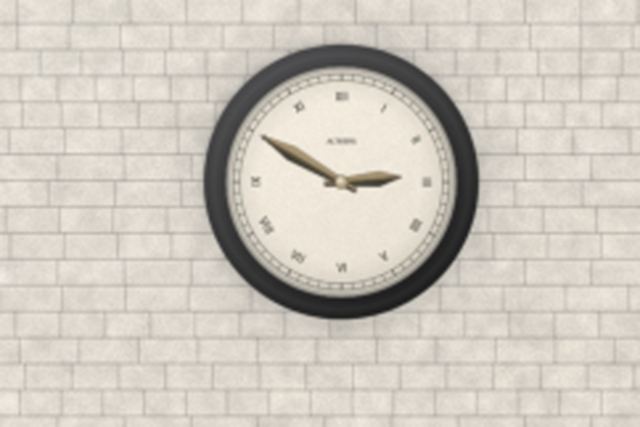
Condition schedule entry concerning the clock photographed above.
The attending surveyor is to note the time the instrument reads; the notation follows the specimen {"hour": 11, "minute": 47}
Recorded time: {"hour": 2, "minute": 50}
